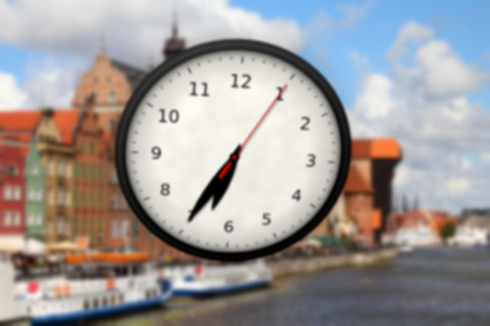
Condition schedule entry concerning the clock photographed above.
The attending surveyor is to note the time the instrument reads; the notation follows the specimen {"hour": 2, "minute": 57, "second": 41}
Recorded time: {"hour": 6, "minute": 35, "second": 5}
